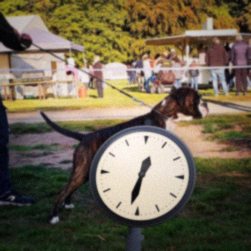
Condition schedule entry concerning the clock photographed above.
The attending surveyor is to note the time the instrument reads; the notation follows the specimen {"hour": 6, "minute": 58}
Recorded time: {"hour": 12, "minute": 32}
